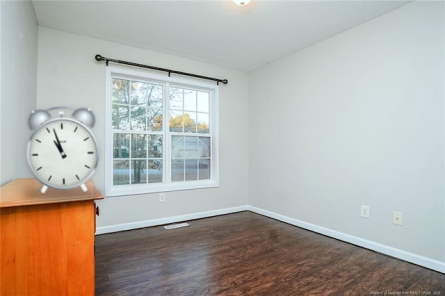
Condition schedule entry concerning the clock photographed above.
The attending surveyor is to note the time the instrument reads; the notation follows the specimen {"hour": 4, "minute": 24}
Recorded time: {"hour": 10, "minute": 57}
